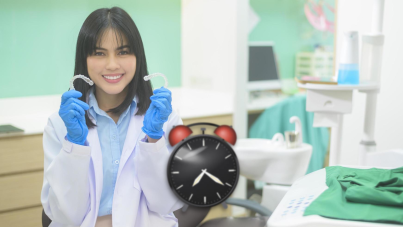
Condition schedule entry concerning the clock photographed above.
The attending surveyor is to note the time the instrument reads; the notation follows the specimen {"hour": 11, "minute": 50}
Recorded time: {"hour": 7, "minute": 21}
